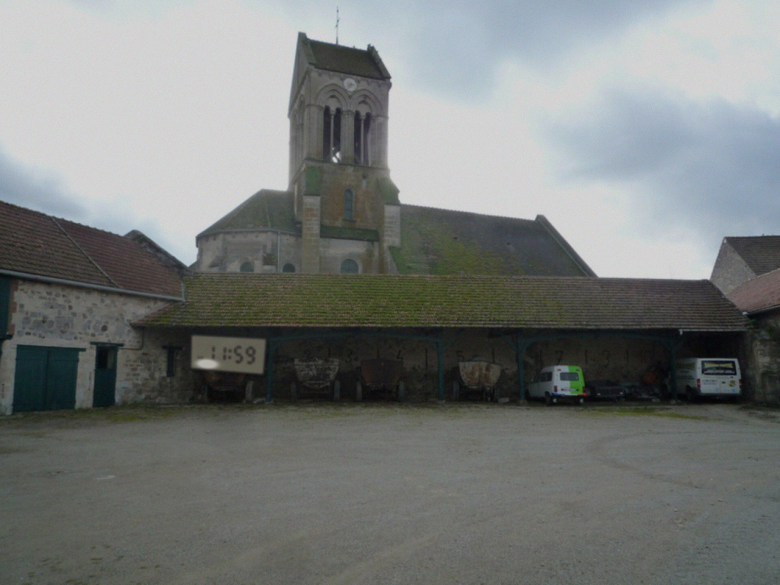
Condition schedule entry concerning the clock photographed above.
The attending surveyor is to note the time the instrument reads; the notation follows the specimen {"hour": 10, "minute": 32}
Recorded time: {"hour": 11, "minute": 59}
